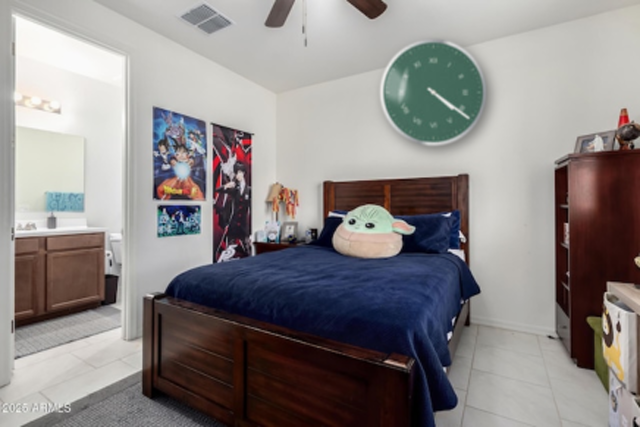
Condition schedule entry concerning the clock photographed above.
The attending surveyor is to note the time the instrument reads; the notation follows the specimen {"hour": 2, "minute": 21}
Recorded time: {"hour": 4, "minute": 21}
